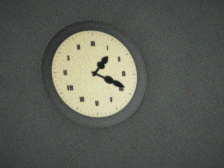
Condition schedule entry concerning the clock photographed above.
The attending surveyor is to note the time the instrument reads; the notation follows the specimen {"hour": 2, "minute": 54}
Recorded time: {"hour": 1, "minute": 19}
